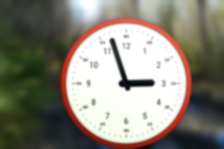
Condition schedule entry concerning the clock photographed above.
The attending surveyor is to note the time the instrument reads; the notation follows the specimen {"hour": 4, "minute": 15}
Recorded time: {"hour": 2, "minute": 57}
